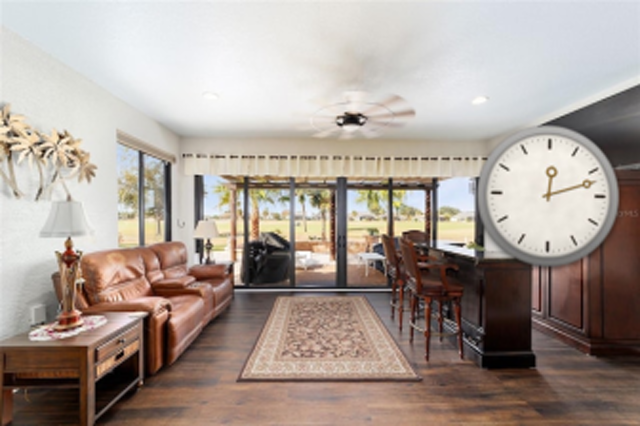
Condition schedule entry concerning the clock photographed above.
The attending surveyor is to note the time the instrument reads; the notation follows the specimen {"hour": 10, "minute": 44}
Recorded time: {"hour": 12, "minute": 12}
